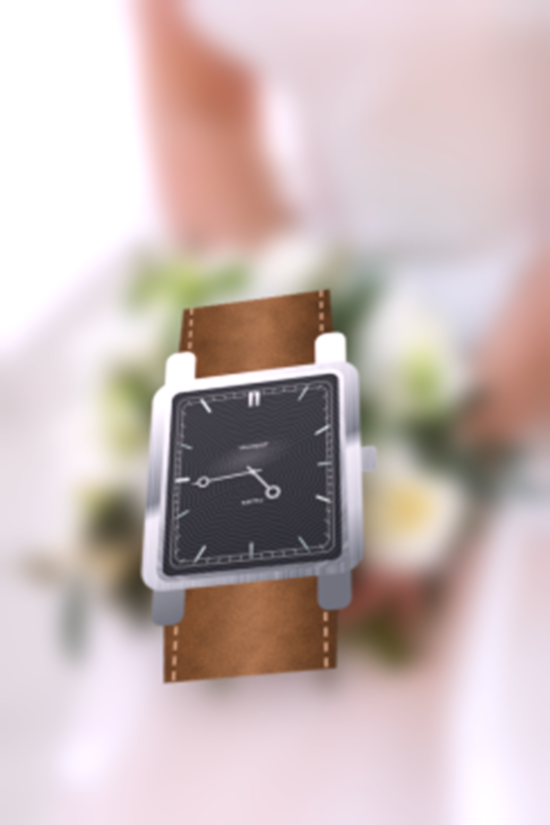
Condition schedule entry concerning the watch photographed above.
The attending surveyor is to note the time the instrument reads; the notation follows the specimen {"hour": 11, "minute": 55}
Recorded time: {"hour": 4, "minute": 44}
